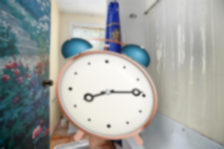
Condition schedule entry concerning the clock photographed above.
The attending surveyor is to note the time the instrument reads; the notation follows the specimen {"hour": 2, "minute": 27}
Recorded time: {"hour": 8, "minute": 14}
